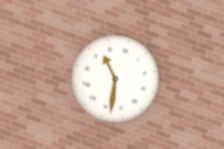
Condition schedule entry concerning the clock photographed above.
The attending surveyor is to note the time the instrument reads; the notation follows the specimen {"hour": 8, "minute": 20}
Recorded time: {"hour": 10, "minute": 28}
